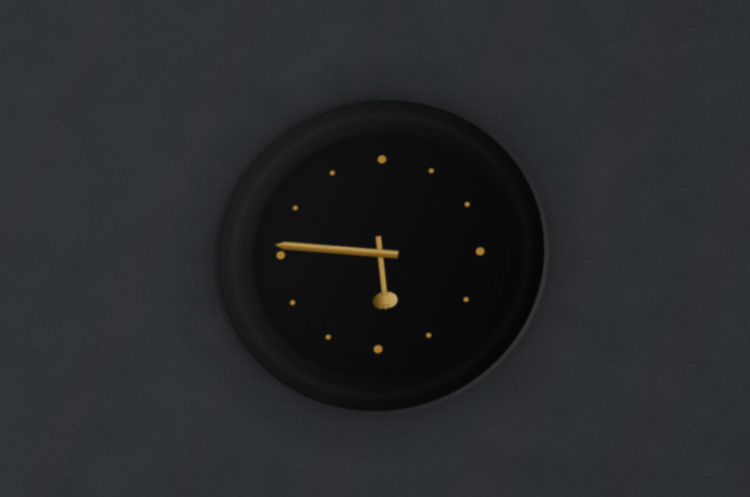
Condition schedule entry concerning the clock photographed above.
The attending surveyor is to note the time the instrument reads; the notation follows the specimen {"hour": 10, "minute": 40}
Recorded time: {"hour": 5, "minute": 46}
